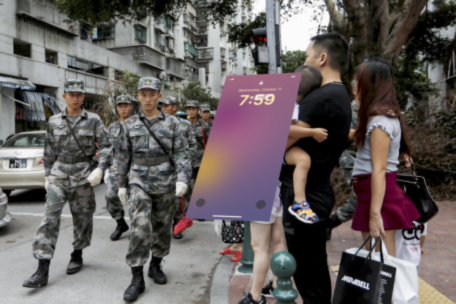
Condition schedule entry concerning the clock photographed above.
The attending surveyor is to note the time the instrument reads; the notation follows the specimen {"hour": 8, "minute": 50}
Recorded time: {"hour": 7, "minute": 59}
